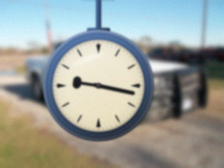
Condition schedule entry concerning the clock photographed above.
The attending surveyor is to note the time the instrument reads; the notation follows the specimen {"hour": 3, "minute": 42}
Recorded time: {"hour": 9, "minute": 17}
